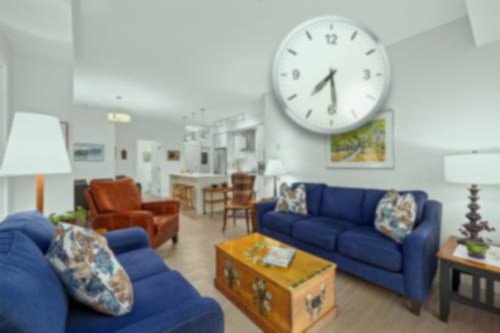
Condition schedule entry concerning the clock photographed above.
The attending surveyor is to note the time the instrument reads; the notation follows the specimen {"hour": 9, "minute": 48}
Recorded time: {"hour": 7, "minute": 29}
